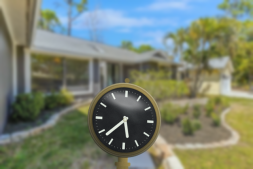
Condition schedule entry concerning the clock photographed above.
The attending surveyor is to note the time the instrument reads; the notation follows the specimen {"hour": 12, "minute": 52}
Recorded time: {"hour": 5, "minute": 38}
